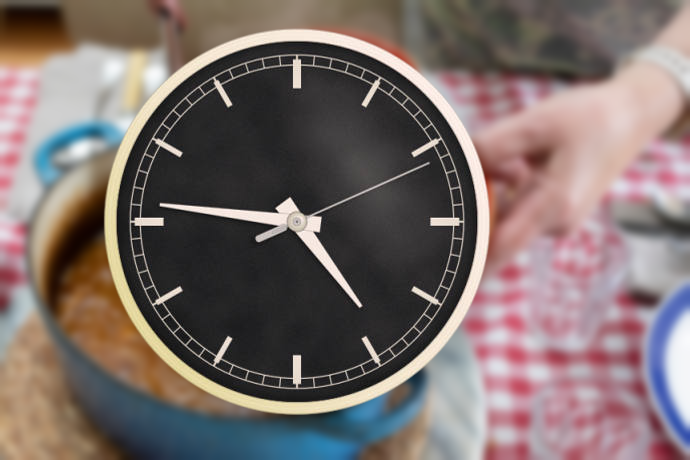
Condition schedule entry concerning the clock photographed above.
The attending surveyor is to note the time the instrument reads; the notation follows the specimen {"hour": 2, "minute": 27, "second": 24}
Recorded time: {"hour": 4, "minute": 46, "second": 11}
